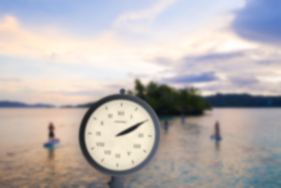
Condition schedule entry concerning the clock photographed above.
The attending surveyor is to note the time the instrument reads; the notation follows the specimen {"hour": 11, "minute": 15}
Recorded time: {"hour": 2, "minute": 10}
